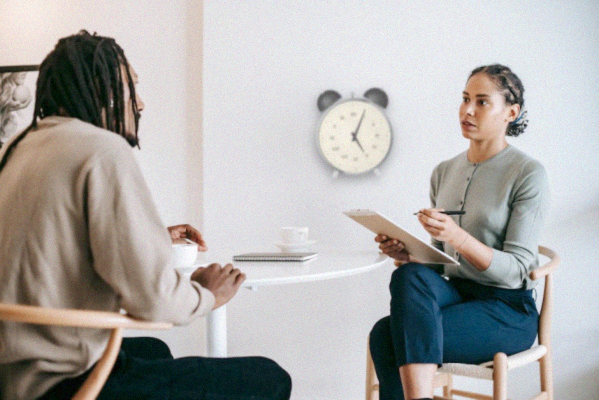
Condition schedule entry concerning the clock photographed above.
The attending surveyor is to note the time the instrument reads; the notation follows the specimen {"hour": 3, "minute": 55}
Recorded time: {"hour": 5, "minute": 4}
